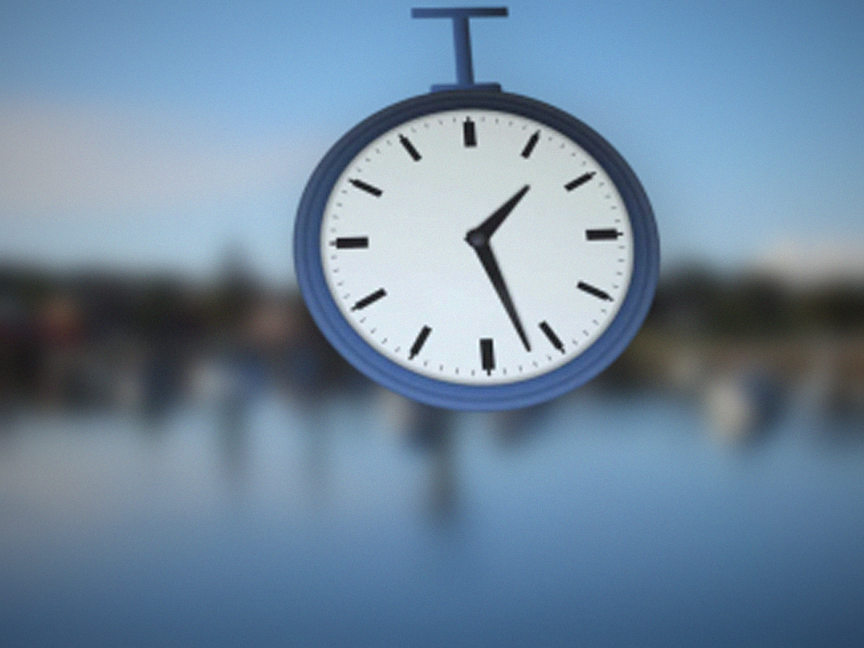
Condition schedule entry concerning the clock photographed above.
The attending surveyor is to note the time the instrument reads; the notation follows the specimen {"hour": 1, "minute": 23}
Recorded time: {"hour": 1, "minute": 27}
